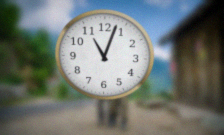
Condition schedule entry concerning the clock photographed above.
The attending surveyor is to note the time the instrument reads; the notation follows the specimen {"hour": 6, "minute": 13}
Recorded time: {"hour": 11, "minute": 3}
